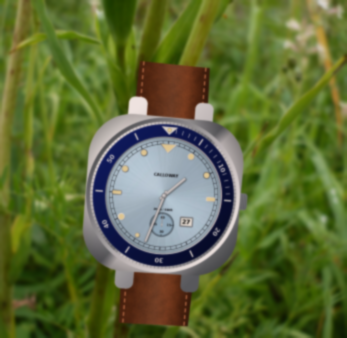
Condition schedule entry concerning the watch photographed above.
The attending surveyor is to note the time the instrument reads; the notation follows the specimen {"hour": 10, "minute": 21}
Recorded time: {"hour": 1, "minute": 33}
